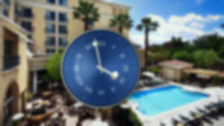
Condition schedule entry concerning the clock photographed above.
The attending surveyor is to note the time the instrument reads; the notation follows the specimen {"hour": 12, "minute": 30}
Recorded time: {"hour": 3, "minute": 58}
